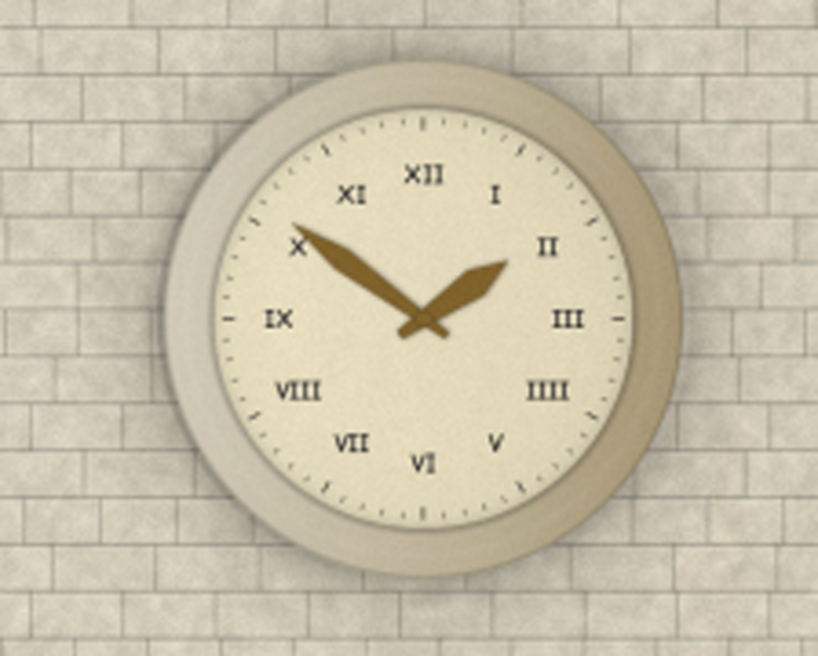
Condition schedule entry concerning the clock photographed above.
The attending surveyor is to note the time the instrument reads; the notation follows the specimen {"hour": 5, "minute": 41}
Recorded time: {"hour": 1, "minute": 51}
